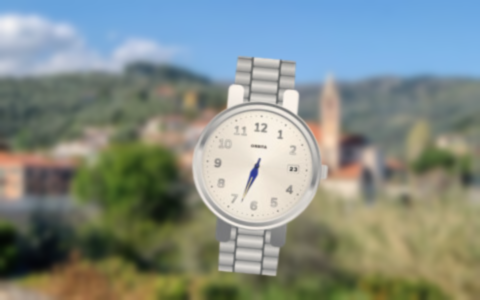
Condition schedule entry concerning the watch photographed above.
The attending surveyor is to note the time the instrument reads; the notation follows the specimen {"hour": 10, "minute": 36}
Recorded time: {"hour": 6, "minute": 33}
